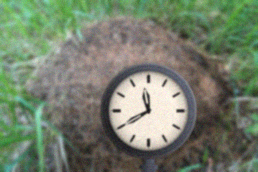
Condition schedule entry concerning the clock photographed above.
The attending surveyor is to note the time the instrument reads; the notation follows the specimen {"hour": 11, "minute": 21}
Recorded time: {"hour": 11, "minute": 40}
